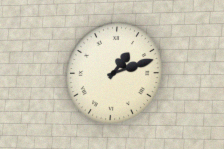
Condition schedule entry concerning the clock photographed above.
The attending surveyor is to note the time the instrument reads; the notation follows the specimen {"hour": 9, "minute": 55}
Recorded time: {"hour": 1, "minute": 12}
